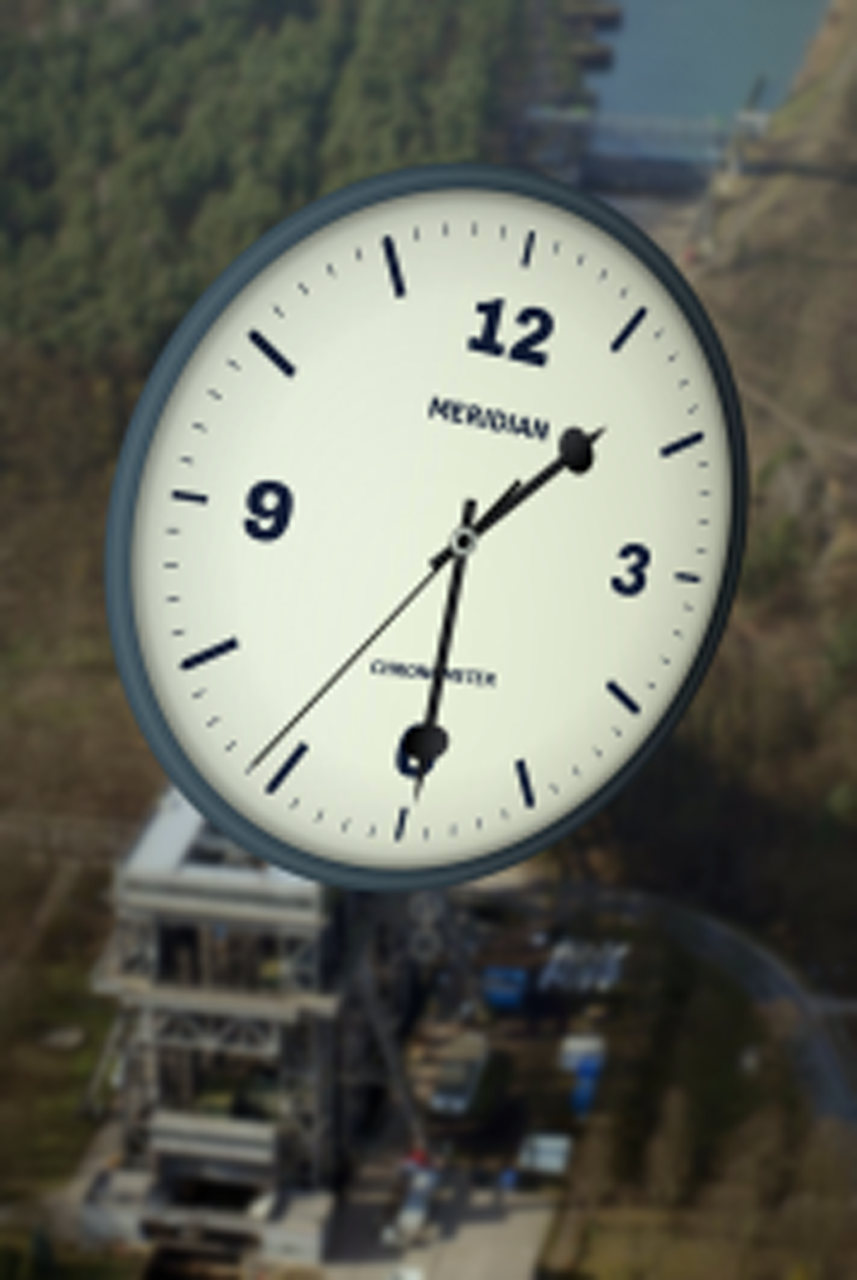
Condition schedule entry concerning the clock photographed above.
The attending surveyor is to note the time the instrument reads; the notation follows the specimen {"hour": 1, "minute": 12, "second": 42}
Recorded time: {"hour": 1, "minute": 29, "second": 36}
